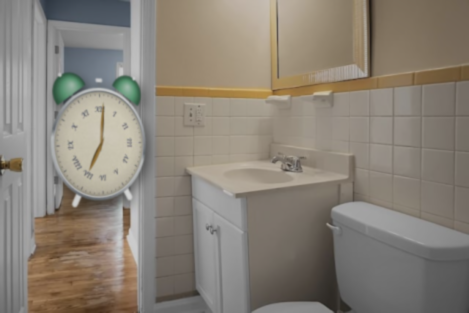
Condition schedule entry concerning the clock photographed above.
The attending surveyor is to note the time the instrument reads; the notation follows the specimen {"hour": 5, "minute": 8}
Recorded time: {"hour": 7, "minute": 1}
